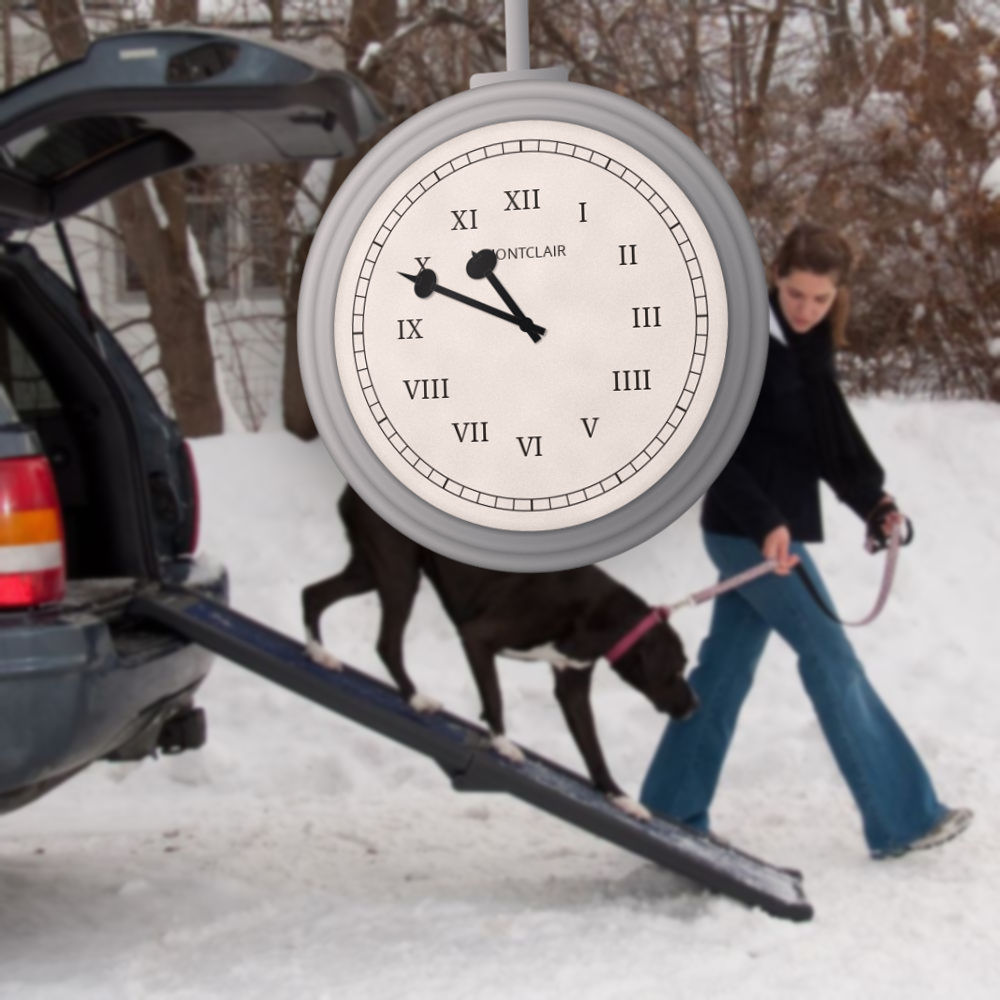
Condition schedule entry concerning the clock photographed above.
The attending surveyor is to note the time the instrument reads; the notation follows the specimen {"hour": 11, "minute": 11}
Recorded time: {"hour": 10, "minute": 49}
